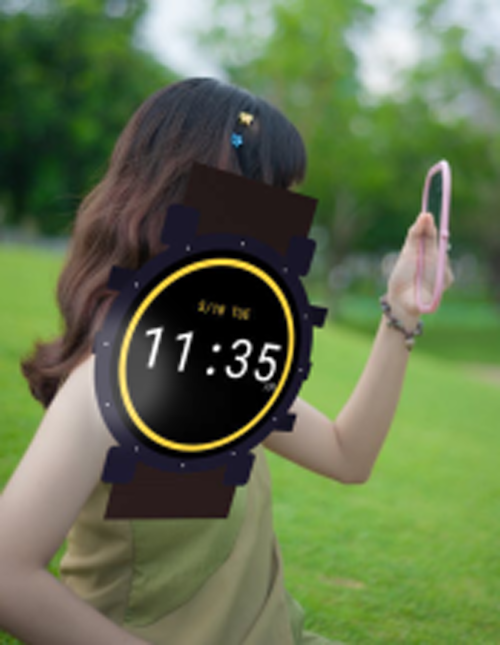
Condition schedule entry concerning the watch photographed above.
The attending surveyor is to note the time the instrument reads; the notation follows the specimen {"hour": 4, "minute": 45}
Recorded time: {"hour": 11, "minute": 35}
